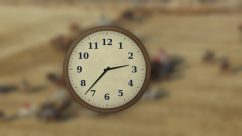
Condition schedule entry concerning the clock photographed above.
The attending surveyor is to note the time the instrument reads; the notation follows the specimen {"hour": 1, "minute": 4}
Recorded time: {"hour": 2, "minute": 37}
